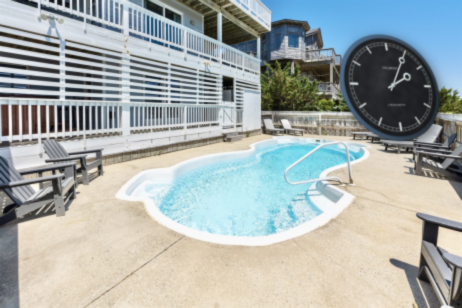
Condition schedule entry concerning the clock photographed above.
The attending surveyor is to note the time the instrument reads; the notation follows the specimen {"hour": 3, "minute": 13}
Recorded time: {"hour": 2, "minute": 5}
